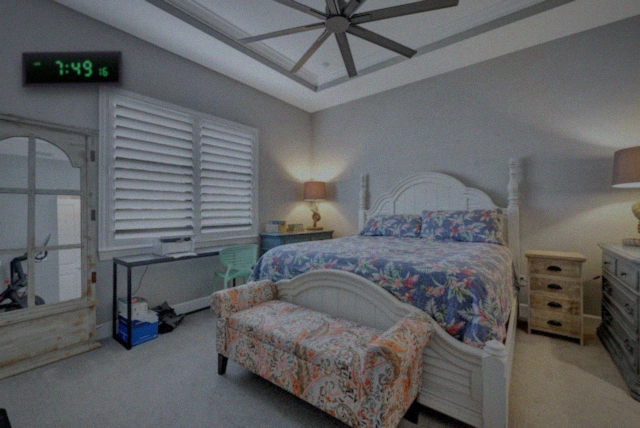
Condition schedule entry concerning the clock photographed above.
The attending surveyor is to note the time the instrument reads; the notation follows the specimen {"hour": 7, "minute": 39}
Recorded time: {"hour": 7, "minute": 49}
